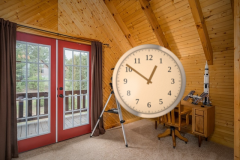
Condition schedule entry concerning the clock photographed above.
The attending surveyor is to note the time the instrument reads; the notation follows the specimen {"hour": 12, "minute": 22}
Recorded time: {"hour": 12, "minute": 51}
